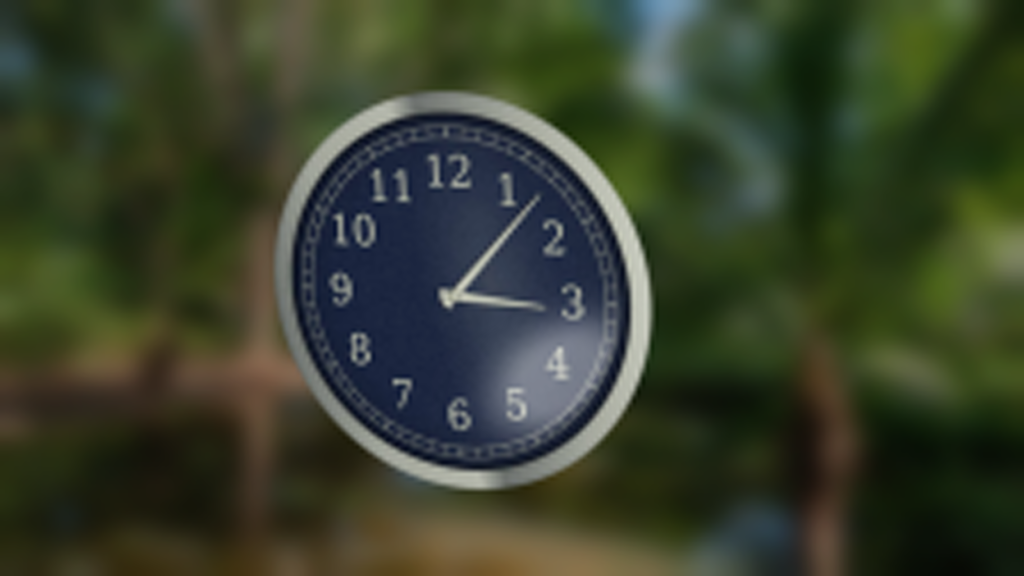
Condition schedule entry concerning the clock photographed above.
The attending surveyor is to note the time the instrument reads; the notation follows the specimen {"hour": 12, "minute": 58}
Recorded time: {"hour": 3, "minute": 7}
